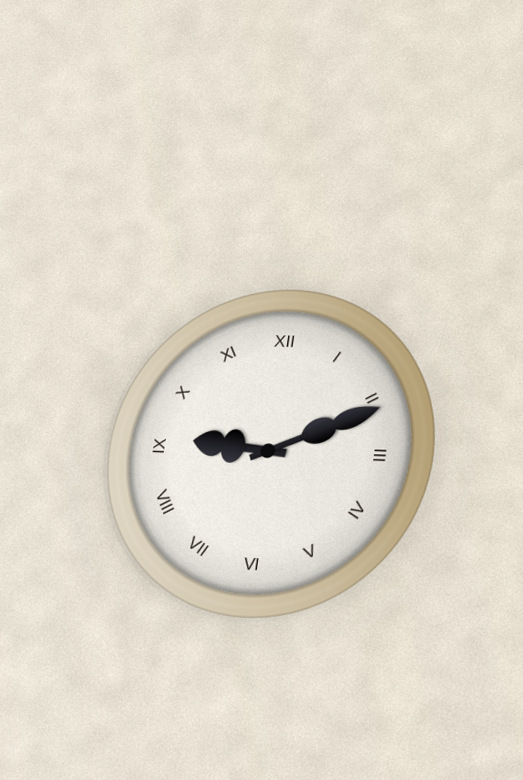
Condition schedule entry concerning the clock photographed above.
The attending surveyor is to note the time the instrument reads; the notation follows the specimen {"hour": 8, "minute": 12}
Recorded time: {"hour": 9, "minute": 11}
